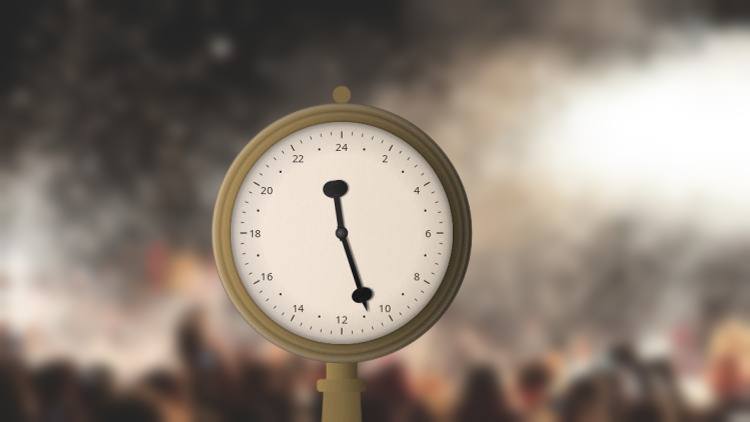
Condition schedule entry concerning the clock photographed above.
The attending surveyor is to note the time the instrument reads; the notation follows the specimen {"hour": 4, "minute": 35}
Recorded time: {"hour": 23, "minute": 27}
